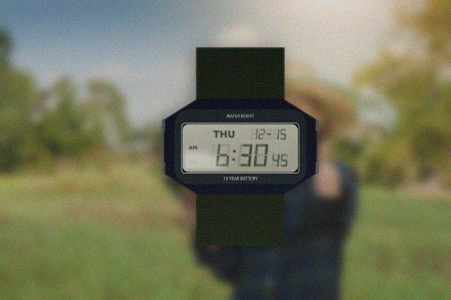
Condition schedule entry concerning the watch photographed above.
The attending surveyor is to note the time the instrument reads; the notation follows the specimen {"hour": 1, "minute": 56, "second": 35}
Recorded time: {"hour": 6, "minute": 30, "second": 45}
